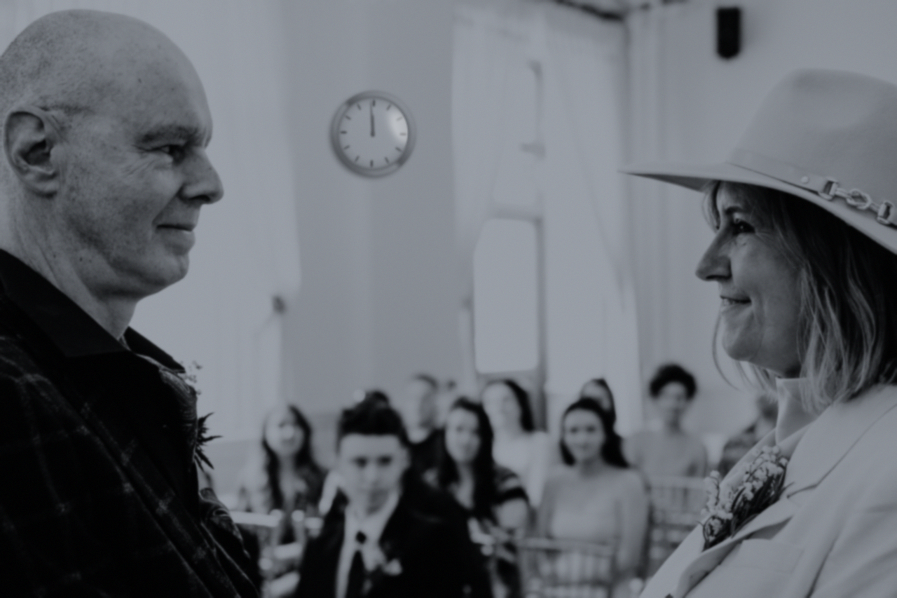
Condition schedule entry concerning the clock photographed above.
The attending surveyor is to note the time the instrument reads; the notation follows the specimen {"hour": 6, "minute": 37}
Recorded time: {"hour": 11, "minute": 59}
